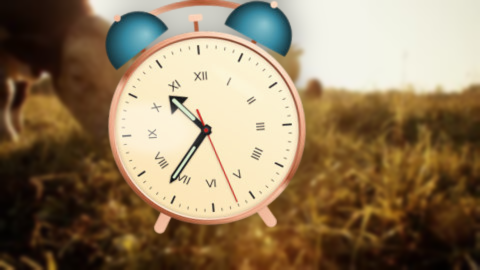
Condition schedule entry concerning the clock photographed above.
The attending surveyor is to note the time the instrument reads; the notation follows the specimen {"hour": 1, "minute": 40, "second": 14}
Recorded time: {"hour": 10, "minute": 36, "second": 27}
